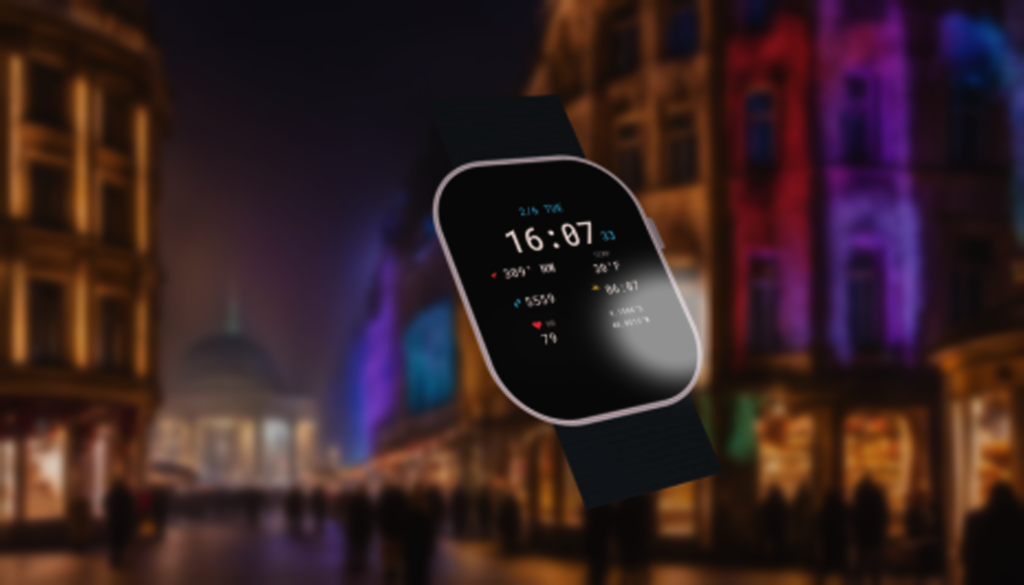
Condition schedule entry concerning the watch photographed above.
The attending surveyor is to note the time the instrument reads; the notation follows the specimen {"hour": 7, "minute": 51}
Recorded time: {"hour": 16, "minute": 7}
